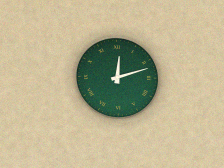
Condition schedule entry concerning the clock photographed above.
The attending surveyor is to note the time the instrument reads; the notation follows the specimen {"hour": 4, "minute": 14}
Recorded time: {"hour": 12, "minute": 12}
